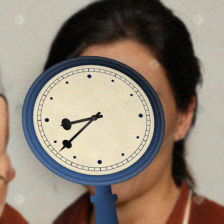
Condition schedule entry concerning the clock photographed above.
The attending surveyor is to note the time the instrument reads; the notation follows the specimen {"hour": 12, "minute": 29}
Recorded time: {"hour": 8, "minute": 38}
